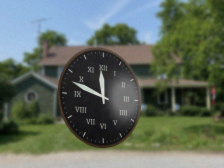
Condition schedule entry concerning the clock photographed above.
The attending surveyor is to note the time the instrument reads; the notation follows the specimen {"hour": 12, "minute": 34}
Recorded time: {"hour": 11, "minute": 48}
